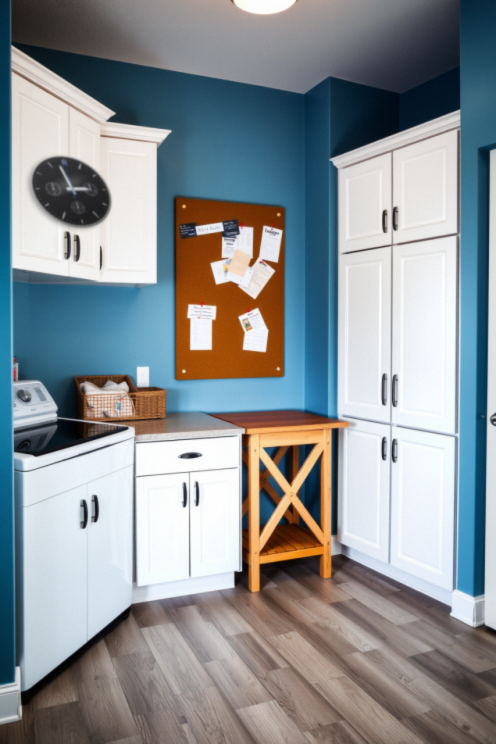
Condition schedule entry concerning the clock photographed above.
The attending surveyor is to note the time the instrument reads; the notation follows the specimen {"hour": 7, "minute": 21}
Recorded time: {"hour": 2, "minute": 58}
